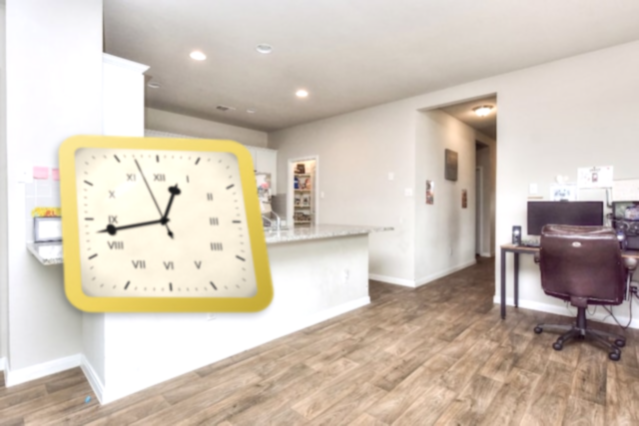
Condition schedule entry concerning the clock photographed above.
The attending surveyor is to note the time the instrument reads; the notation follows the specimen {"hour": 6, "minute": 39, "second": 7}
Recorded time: {"hour": 12, "minute": 42, "second": 57}
